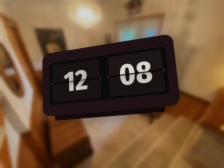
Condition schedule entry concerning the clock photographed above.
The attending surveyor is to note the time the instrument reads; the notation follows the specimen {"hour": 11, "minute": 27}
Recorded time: {"hour": 12, "minute": 8}
